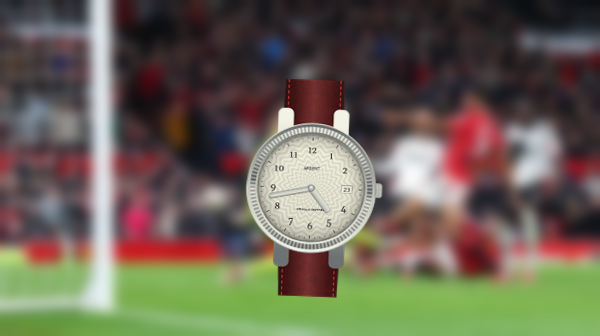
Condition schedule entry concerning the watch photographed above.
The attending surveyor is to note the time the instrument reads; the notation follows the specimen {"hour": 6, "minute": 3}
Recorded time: {"hour": 4, "minute": 43}
